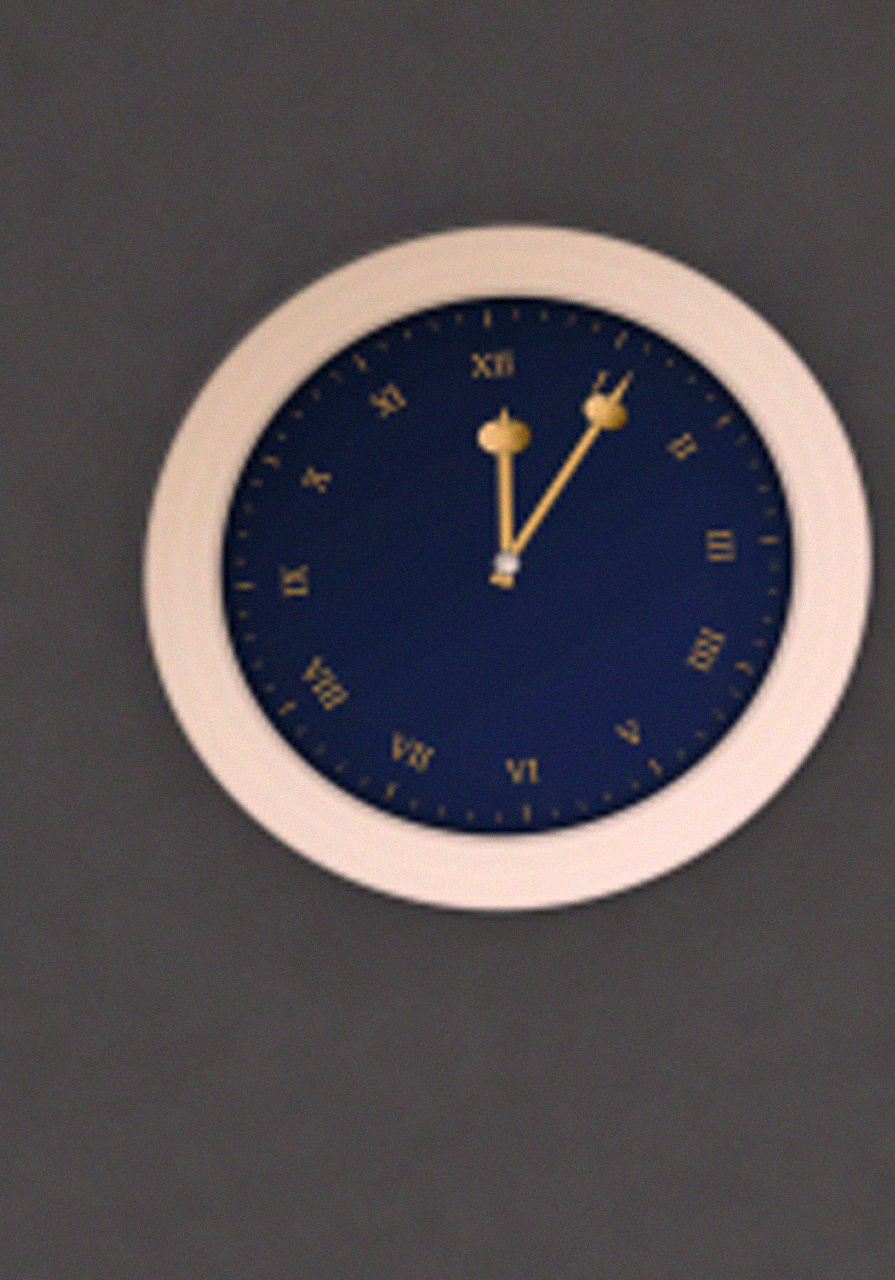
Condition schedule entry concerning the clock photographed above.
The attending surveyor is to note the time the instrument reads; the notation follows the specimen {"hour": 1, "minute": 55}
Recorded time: {"hour": 12, "minute": 6}
